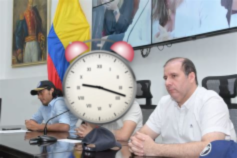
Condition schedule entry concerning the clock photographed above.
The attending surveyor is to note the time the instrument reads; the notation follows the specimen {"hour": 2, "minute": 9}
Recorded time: {"hour": 9, "minute": 18}
